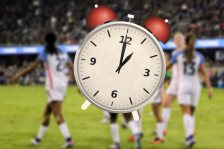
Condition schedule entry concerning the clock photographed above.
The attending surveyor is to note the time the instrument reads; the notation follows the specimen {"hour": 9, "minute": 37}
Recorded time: {"hour": 1, "minute": 0}
